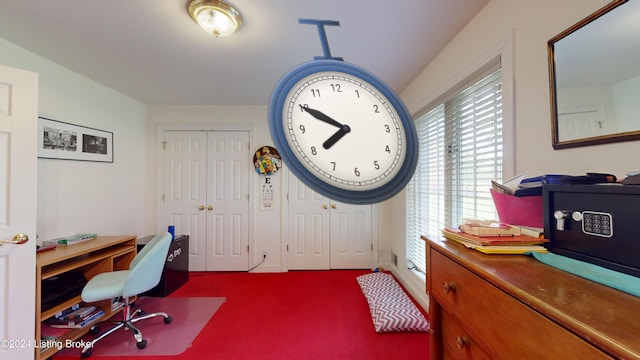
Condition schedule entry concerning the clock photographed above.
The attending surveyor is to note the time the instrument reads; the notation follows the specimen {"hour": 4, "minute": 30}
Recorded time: {"hour": 7, "minute": 50}
